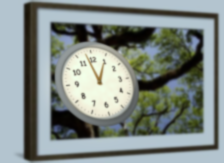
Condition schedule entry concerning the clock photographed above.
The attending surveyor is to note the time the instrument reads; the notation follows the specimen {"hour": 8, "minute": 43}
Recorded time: {"hour": 12, "minute": 58}
